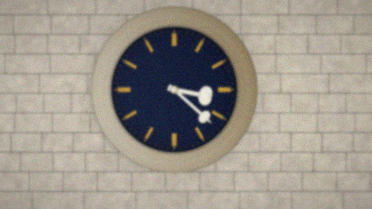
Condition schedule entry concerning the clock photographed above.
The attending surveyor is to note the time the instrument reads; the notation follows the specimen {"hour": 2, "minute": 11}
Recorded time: {"hour": 3, "minute": 22}
